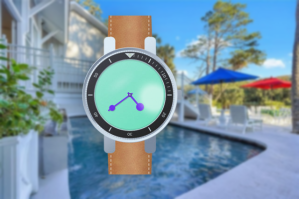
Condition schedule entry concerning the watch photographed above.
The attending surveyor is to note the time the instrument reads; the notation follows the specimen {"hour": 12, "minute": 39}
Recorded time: {"hour": 4, "minute": 39}
